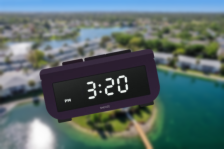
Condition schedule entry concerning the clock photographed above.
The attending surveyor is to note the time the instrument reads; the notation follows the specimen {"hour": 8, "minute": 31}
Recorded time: {"hour": 3, "minute": 20}
